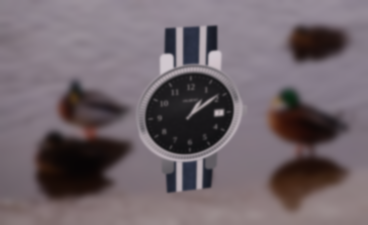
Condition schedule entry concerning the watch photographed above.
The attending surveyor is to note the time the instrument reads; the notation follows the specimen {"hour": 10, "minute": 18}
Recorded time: {"hour": 1, "minute": 9}
